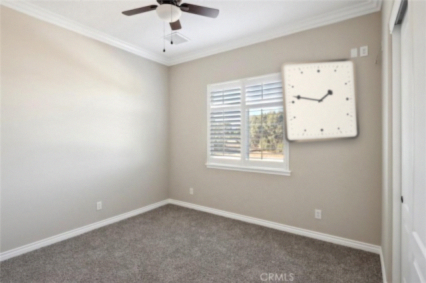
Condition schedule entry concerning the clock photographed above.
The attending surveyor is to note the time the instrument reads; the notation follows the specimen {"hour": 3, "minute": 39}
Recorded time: {"hour": 1, "minute": 47}
